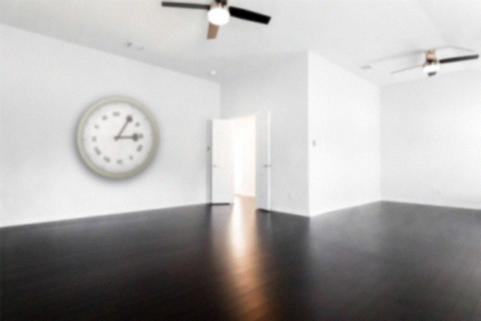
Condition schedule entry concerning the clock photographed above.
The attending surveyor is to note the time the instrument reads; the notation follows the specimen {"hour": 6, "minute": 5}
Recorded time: {"hour": 3, "minute": 6}
